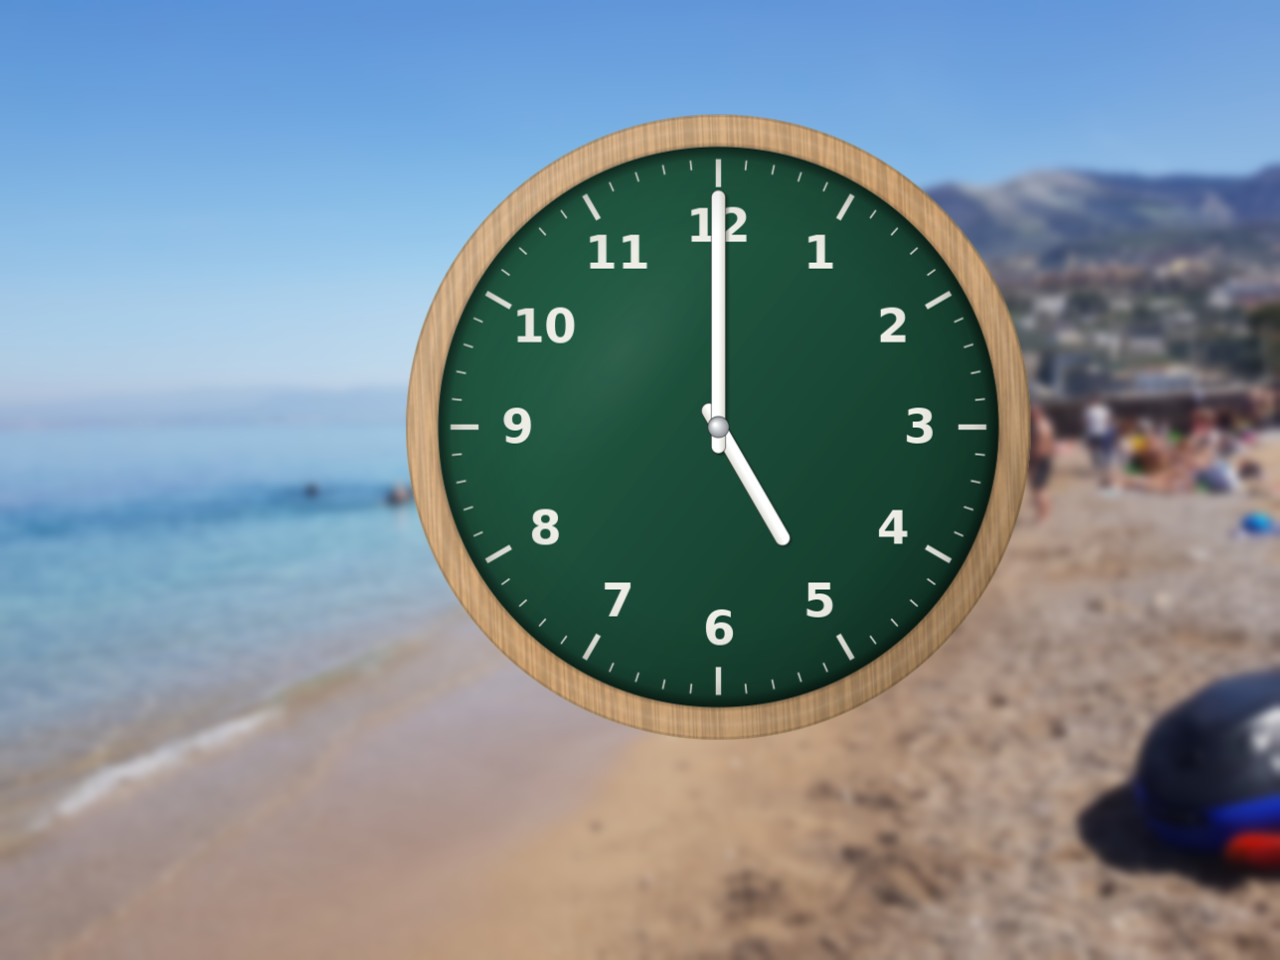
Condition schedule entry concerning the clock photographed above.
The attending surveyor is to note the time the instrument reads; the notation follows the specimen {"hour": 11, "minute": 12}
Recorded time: {"hour": 5, "minute": 0}
